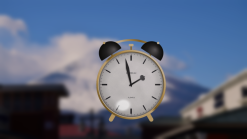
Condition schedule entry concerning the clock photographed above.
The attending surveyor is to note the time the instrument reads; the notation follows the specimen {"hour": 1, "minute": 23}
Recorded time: {"hour": 1, "minute": 58}
